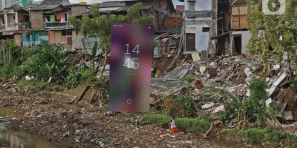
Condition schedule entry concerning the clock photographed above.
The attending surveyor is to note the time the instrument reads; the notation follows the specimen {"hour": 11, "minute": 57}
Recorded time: {"hour": 14, "minute": 45}
